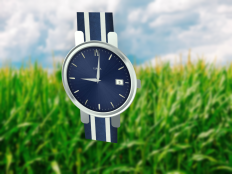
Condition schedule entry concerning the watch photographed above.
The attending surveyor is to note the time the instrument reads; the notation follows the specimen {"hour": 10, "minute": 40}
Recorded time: {"hour": 9, "minute": 1}
